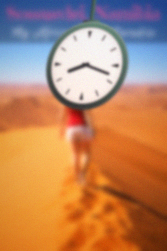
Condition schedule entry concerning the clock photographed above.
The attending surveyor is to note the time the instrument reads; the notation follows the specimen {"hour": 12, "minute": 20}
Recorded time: {"hour": 8, "minute": 18}
